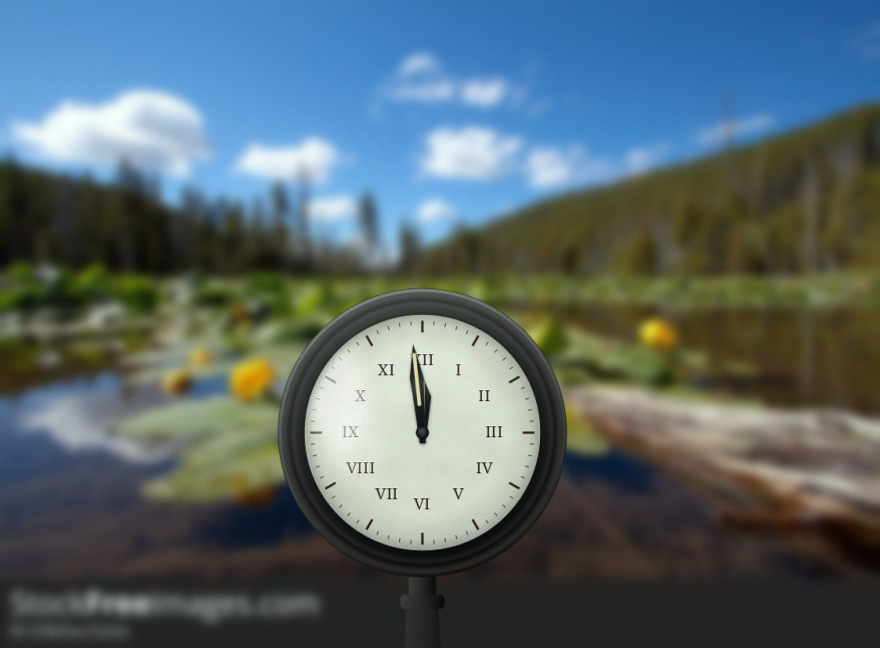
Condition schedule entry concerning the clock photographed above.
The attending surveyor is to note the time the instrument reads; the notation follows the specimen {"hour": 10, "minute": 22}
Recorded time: {"hour": 11, "minute": 59}
